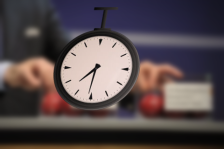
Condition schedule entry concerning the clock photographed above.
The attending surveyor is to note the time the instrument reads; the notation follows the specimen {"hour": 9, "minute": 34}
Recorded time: {"hour": 7, "minute": 31}
